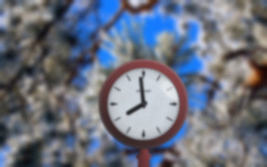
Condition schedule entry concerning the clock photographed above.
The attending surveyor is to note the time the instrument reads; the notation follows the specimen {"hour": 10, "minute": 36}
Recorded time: {"hour": 7, "minute": 59}
